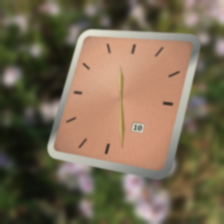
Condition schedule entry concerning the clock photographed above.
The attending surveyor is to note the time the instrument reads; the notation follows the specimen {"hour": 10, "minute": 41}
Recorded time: {"hour": 11, "minute": 27}
